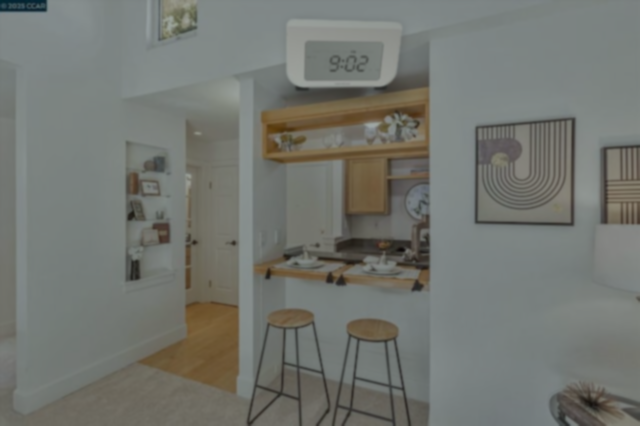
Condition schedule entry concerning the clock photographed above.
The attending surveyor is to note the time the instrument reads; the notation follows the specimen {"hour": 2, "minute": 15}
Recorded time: {"hour": 9, "minute": 2}
